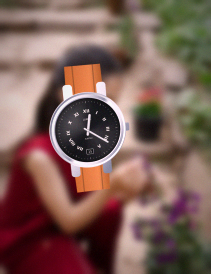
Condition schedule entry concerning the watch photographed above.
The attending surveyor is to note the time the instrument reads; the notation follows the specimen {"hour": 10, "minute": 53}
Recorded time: {"hour": 12, "minute": 21}
